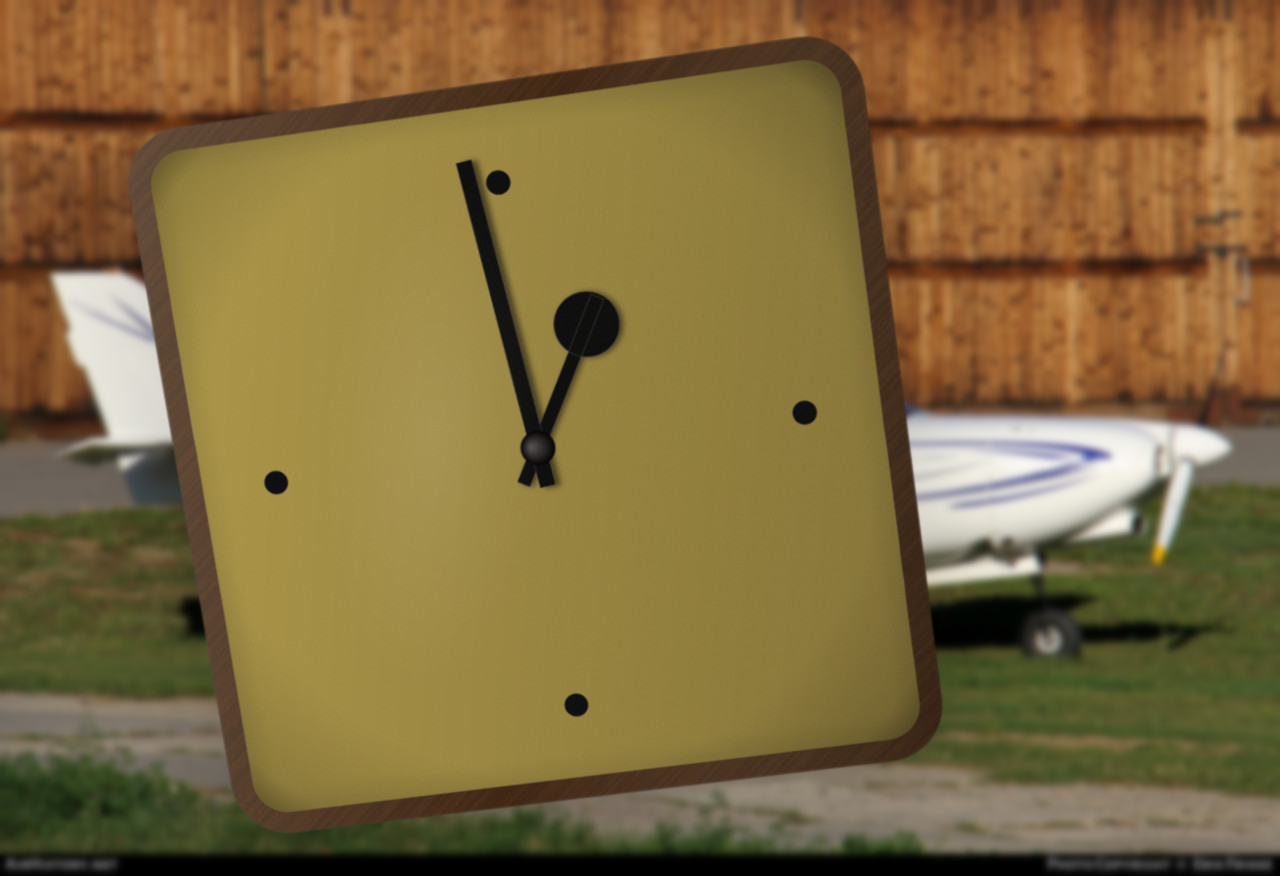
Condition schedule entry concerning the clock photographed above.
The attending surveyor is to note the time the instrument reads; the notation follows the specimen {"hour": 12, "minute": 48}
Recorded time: {"hour": 12, "minute": 59}
